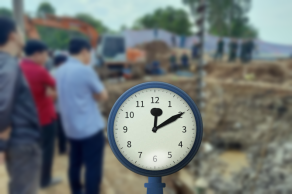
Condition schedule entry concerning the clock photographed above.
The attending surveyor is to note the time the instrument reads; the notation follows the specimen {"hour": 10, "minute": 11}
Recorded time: {"hour": 12, "minute": 10}
